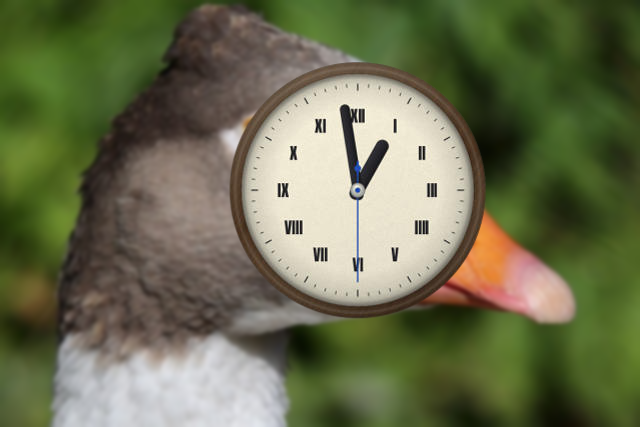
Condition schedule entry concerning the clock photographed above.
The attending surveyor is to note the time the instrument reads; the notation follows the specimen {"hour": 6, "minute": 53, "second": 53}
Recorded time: {"hour": 12, "minute": 58, "second": 30}
